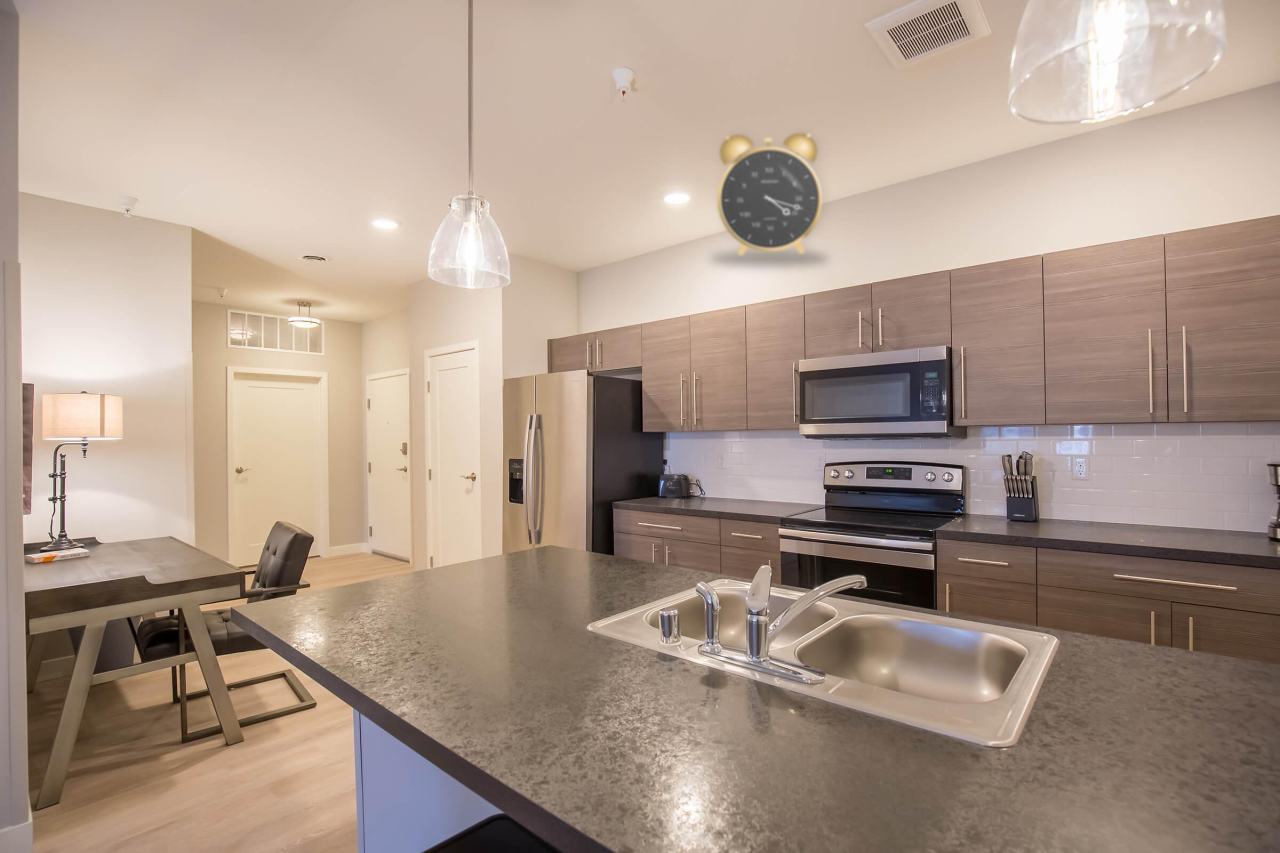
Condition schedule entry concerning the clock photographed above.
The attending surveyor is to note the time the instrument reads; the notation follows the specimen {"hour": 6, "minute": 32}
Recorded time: {"hour": 4, "minute": 18}
